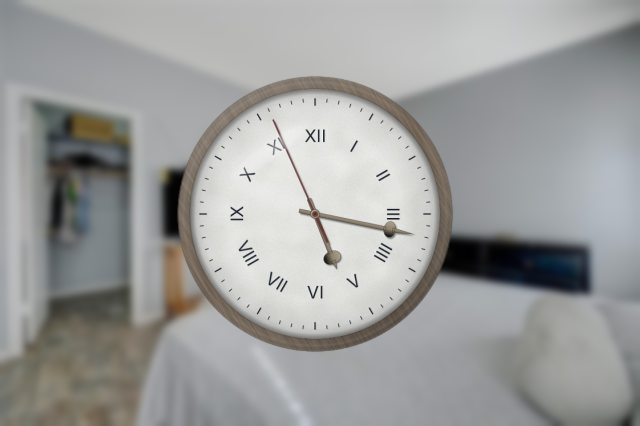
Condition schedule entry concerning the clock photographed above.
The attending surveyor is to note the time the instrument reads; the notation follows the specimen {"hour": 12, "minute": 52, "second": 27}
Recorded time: {"hour": 5, "minute": 16, "second": 56}
